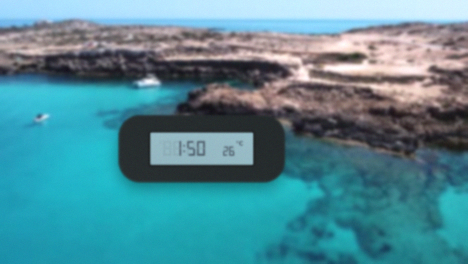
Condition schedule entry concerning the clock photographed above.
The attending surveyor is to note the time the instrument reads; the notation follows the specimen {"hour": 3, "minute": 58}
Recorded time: {"hour": 1, "minute": 50}
